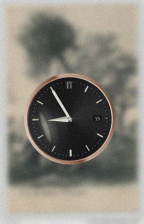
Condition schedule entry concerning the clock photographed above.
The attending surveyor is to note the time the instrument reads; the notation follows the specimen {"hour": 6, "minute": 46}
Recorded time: {"hour": 8, "minute": 55}
